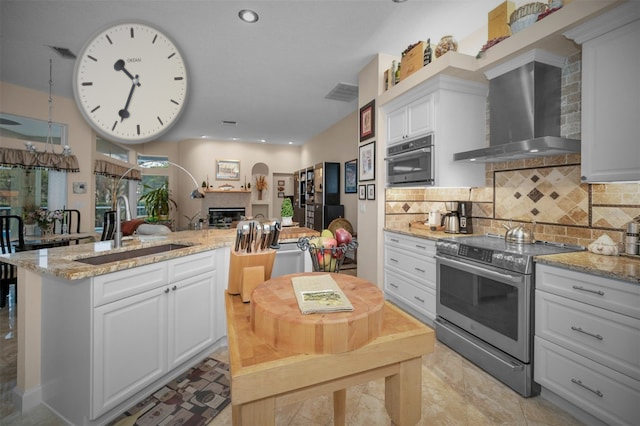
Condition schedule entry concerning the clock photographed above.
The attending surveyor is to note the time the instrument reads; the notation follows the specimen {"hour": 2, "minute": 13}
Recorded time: {"hour": 10, "minute": 34}
